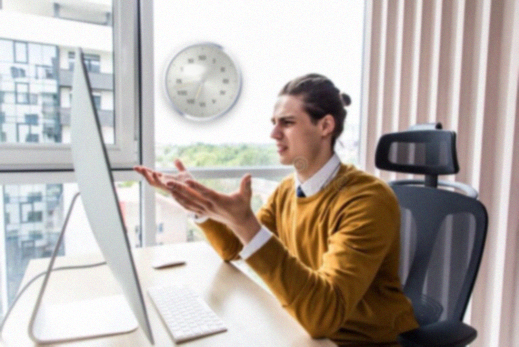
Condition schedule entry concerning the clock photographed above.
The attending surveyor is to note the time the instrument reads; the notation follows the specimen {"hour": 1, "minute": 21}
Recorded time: {"hour": 6, "minute": 43}
